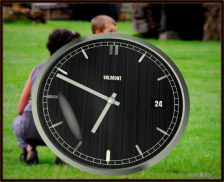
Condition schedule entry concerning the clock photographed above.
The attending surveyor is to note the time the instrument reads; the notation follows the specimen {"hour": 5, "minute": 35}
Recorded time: {"hour": 6, "minute": 49}
